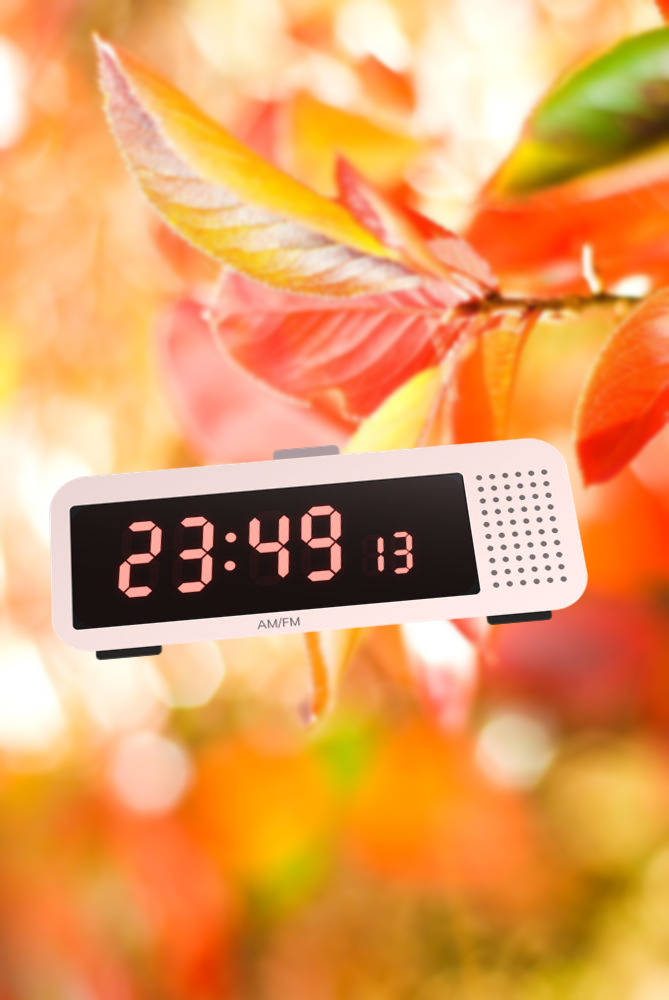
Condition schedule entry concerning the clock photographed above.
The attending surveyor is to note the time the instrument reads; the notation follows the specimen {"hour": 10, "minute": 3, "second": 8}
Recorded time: {"hour": 23, "minute": 49, "second": 13}
